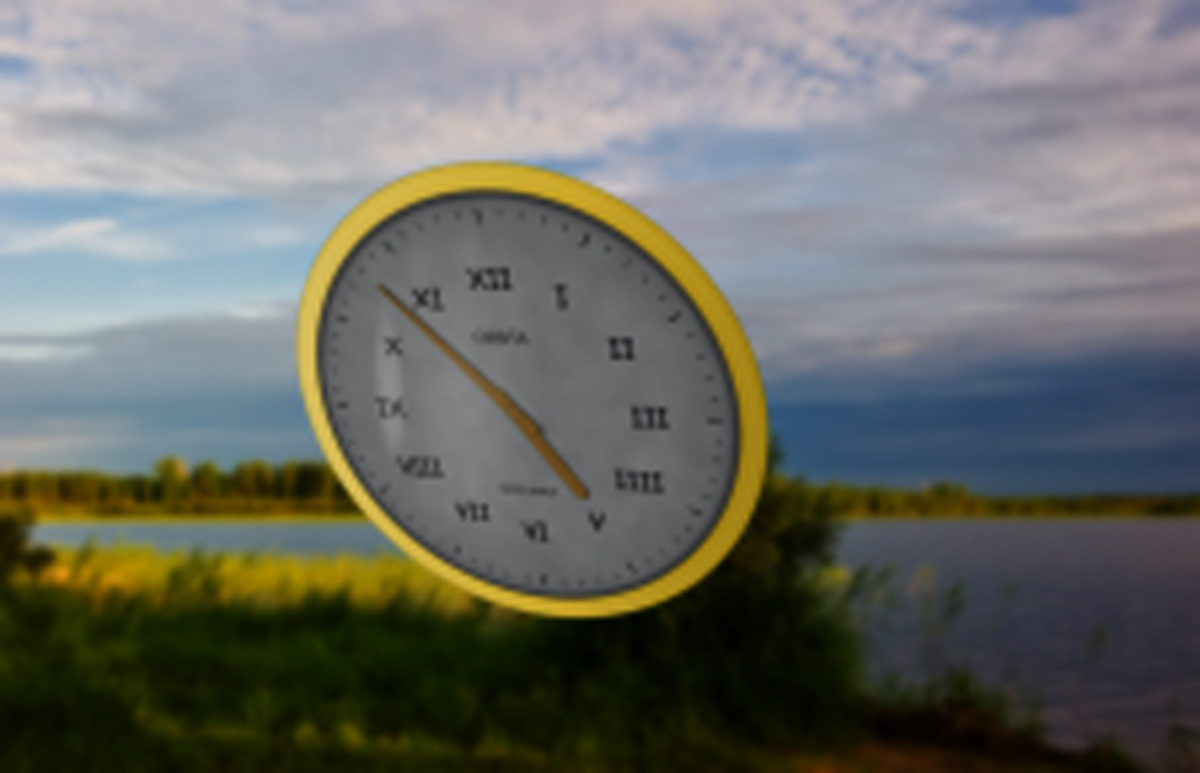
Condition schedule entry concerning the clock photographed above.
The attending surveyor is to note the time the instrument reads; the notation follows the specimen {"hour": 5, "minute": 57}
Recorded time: {"hour": 4, "minute": 53}
